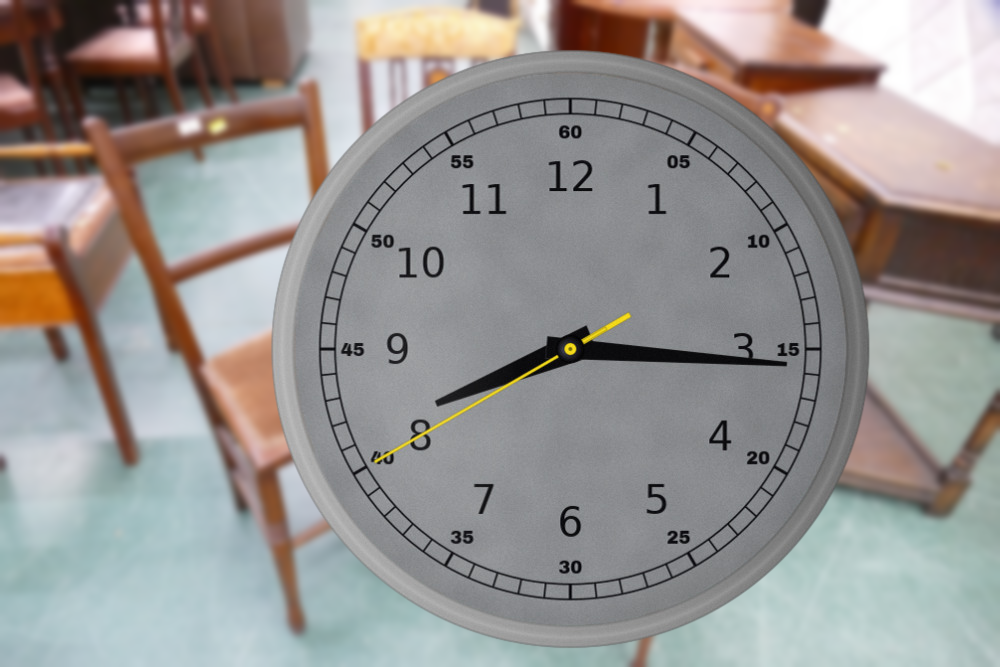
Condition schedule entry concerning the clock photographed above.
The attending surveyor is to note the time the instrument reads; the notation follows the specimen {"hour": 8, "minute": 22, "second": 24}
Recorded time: {"hour": 8, "minute": 15, "second": 40}
